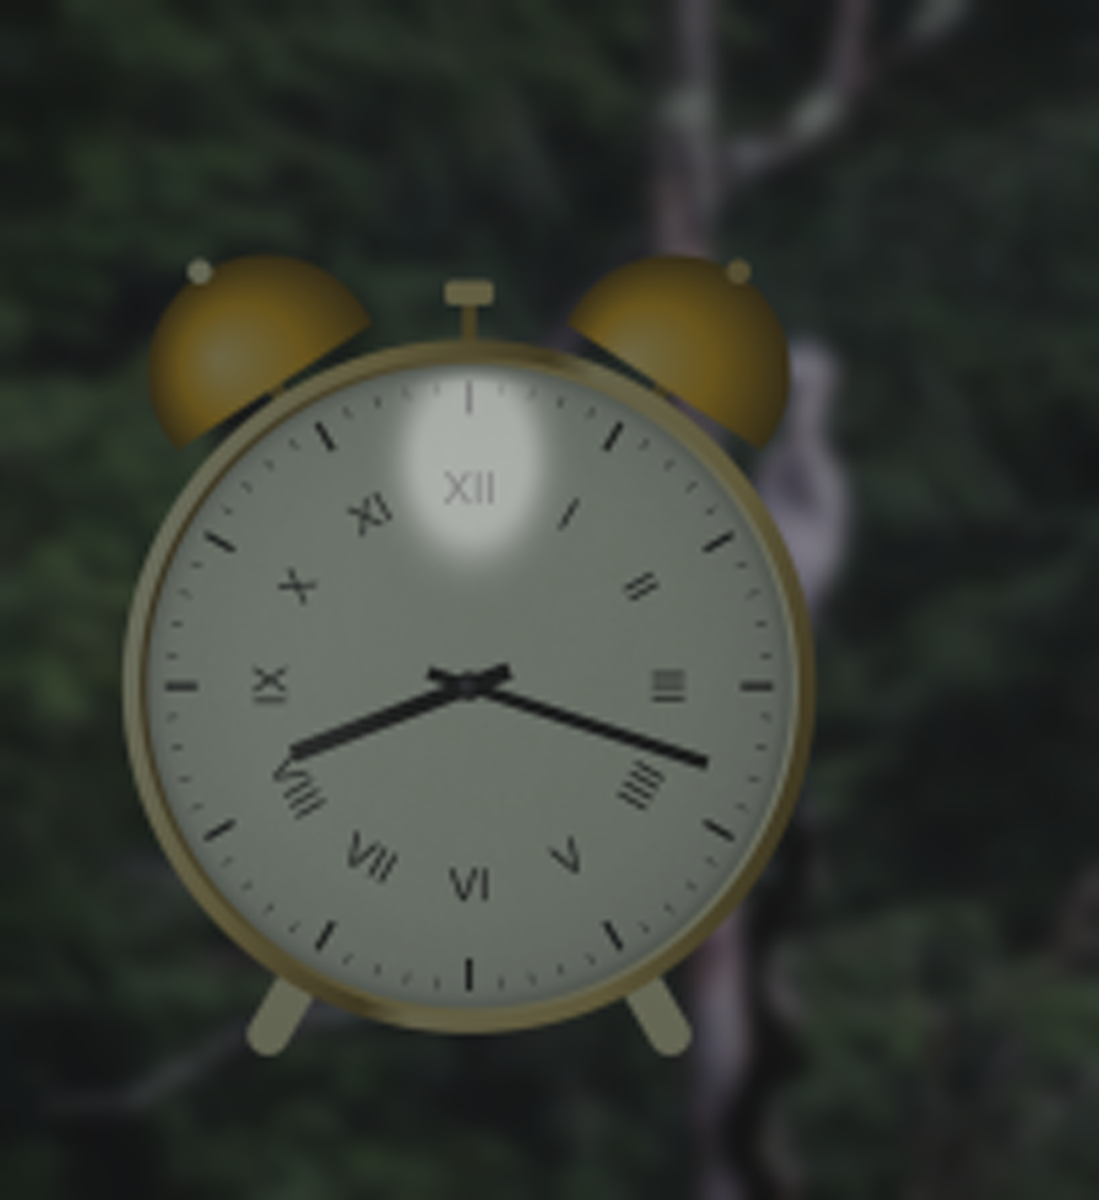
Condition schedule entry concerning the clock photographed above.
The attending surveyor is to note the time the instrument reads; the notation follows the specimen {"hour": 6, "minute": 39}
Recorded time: {"hour": 8, "minute": 18}
